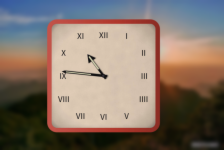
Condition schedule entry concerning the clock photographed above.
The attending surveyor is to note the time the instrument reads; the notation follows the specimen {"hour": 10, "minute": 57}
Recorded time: {"hour": 10, "minute": 46}
